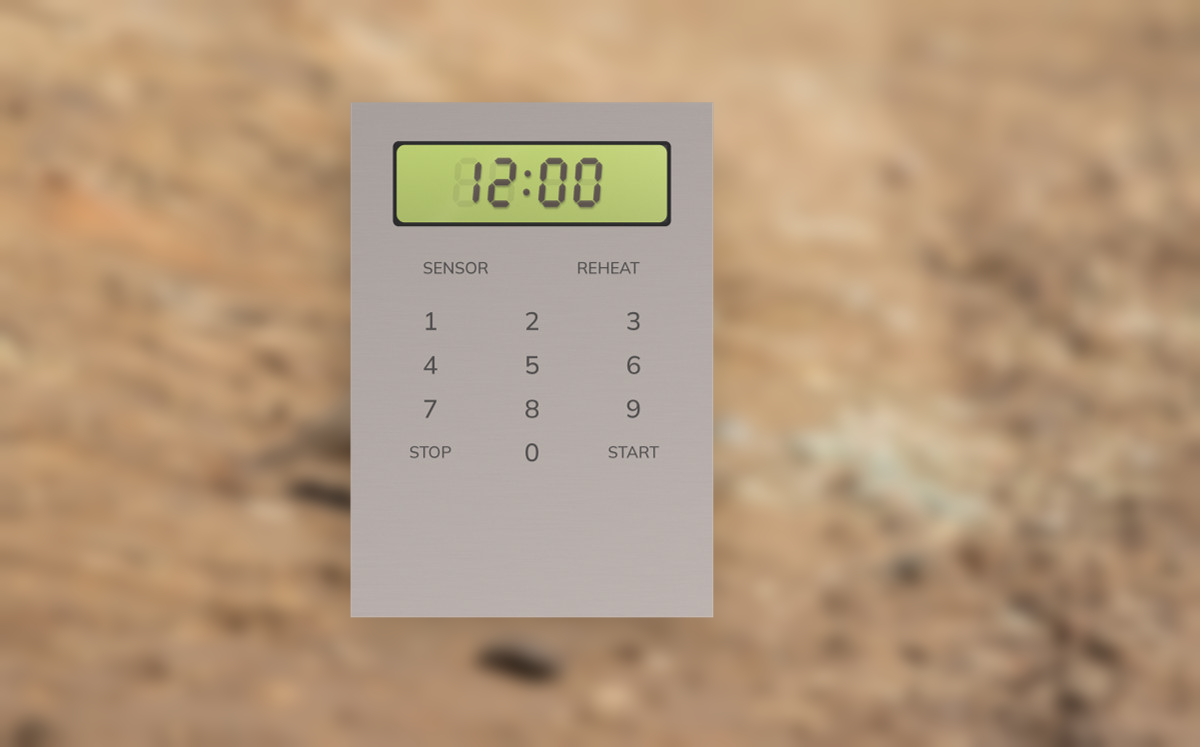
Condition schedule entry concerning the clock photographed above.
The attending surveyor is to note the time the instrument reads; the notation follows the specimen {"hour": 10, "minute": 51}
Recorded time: {"hour": 12, "minute": 0}
